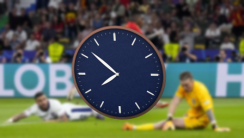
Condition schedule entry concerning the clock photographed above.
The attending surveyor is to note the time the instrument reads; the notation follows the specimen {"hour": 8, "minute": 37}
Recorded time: {"hour": 7, "minute": 52}
